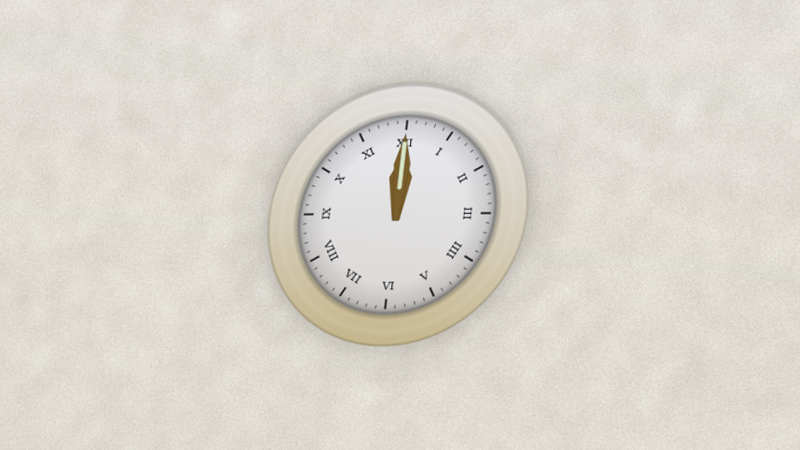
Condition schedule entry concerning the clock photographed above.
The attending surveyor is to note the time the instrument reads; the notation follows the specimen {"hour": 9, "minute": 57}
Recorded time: {"hour": 12, "minute": 0}
